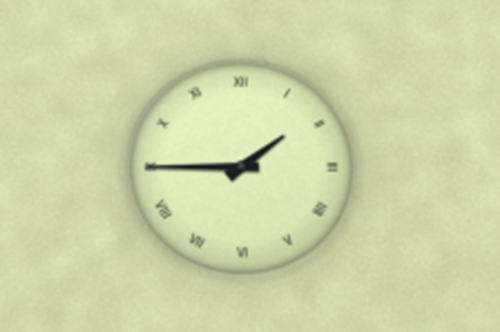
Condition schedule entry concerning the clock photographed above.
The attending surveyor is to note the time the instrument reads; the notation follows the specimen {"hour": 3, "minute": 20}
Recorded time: {"hour": 1, "minute": 45}
